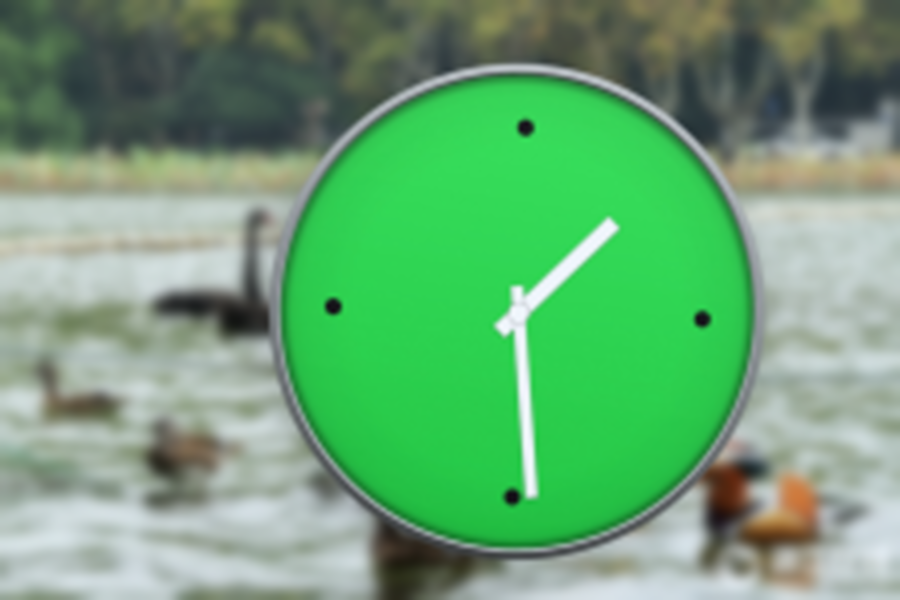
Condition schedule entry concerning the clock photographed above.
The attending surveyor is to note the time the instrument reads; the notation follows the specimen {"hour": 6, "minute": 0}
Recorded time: {"hour": 1, "minute": 29}
